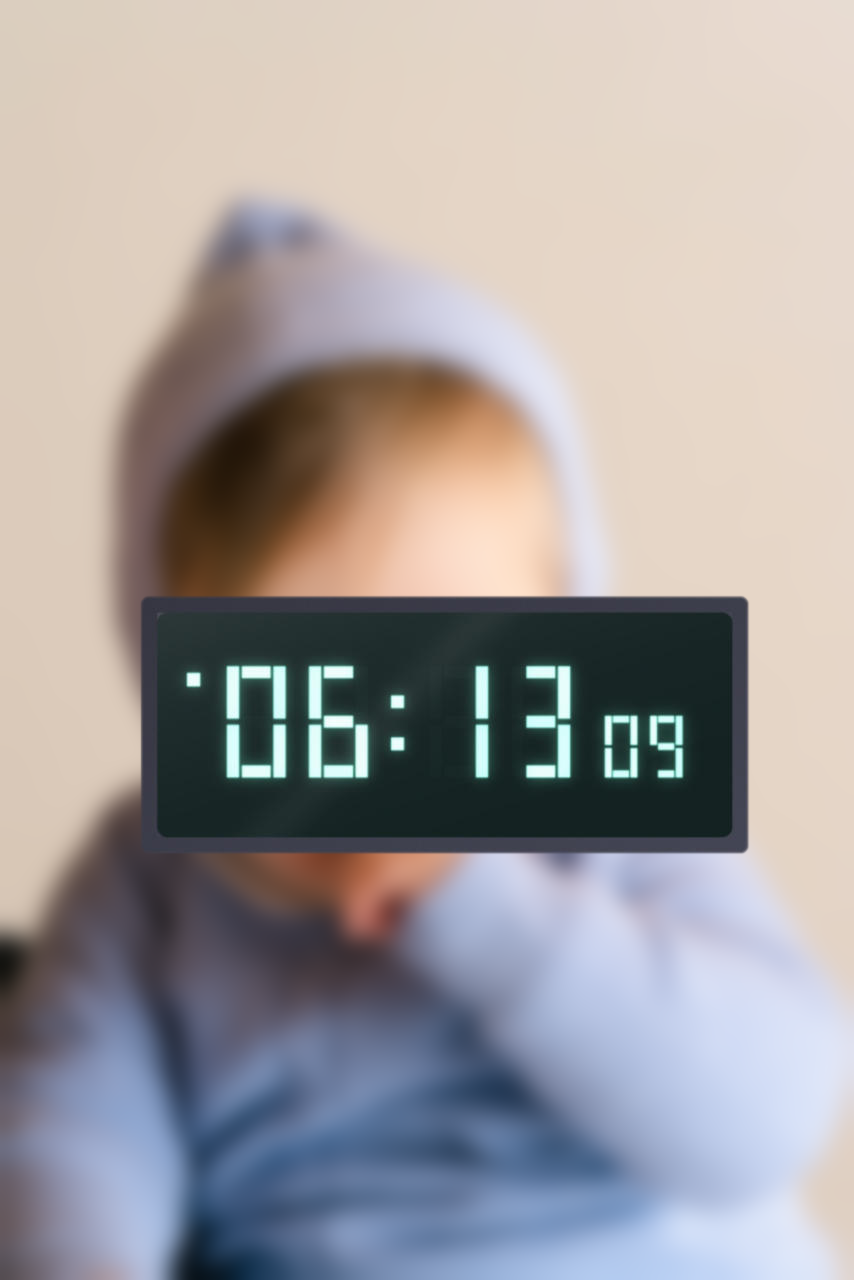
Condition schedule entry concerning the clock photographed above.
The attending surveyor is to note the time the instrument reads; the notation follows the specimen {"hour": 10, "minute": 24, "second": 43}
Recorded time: {"hour": 6, "minute": 13, "second": 9}
